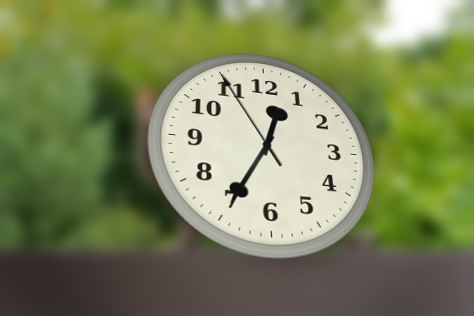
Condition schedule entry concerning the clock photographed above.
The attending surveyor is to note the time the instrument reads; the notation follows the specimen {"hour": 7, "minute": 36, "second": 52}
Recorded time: {"hour": 12, "minute": 34, "second": 55}
